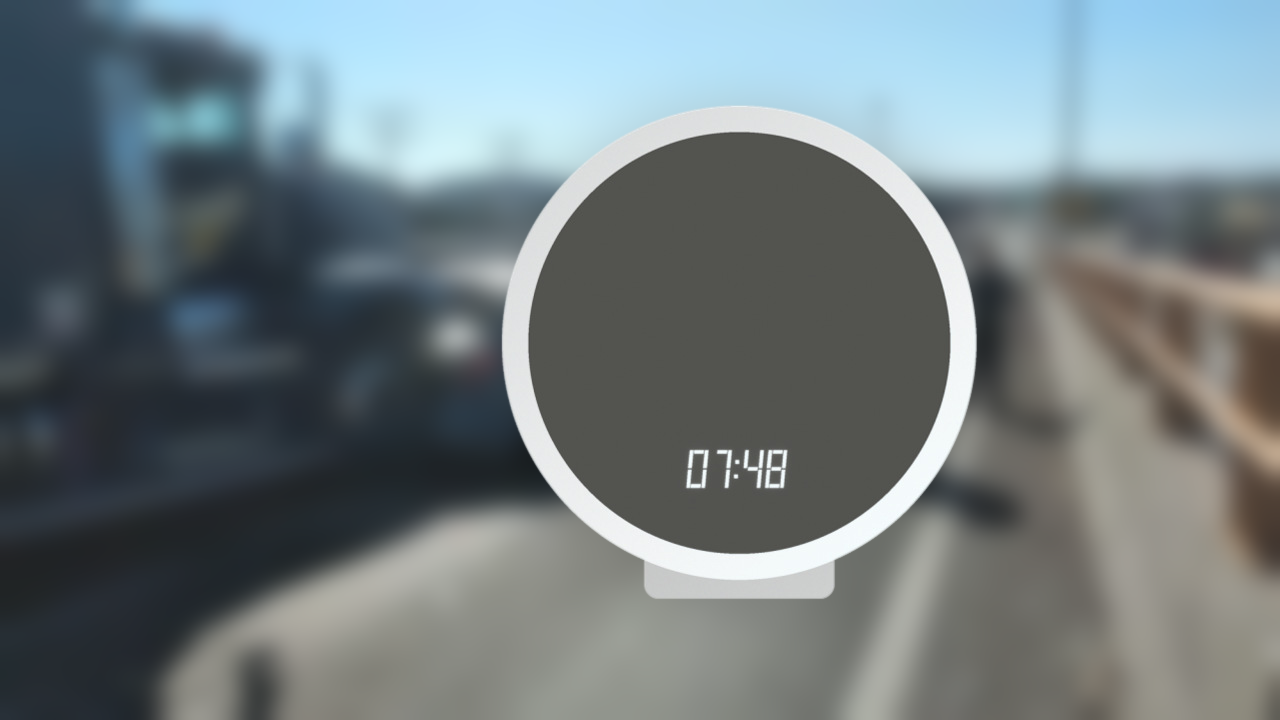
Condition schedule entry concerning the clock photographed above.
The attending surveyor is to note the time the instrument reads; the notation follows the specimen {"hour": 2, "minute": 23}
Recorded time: {"hour": 7, "minute": 48}
